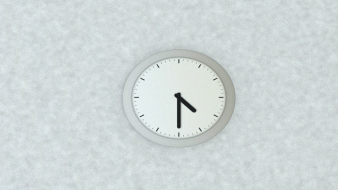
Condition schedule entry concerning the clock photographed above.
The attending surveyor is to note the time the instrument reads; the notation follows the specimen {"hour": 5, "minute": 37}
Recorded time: {"hour": 4, "minute": 30}
